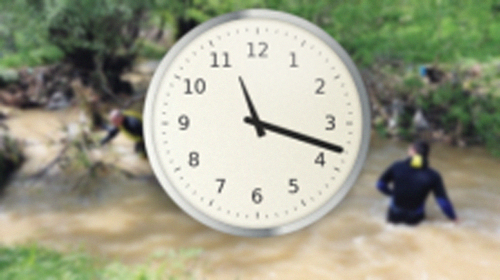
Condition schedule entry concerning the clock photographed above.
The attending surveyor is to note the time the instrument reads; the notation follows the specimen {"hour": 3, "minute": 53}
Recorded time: {"hour": 11, "minute": 18}
